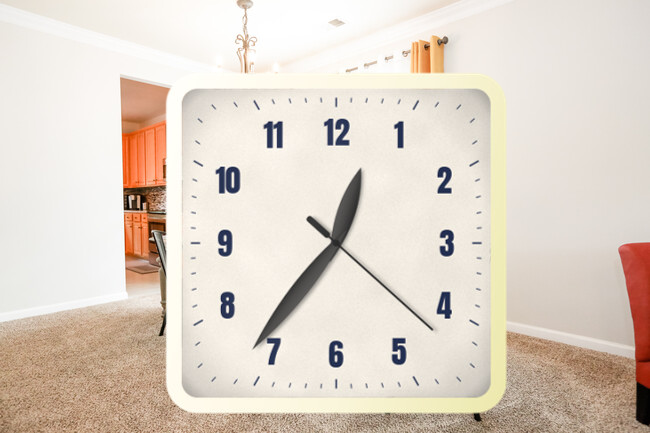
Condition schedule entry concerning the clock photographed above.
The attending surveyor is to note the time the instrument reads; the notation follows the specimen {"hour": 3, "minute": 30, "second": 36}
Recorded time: {"hour": 12, "minute": 36, "second": 22}
